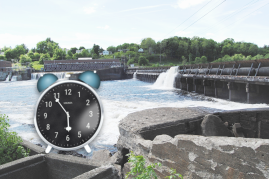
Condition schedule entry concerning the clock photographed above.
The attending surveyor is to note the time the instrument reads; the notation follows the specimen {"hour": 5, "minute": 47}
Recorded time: {"hour": 5, "minute": 54}
